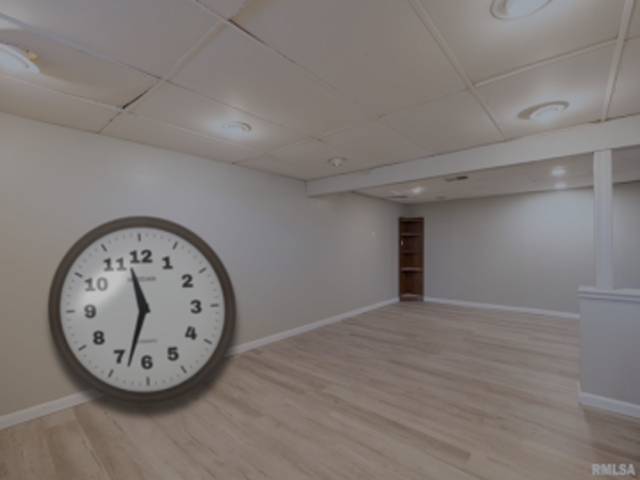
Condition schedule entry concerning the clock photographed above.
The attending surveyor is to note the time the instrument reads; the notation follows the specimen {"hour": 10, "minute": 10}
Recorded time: {"hour": 11, "minute": 33}
